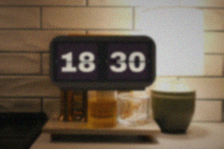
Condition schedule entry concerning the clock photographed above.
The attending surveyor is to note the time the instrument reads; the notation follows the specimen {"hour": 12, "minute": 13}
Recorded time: {"hour": 18, "minute": 30}
